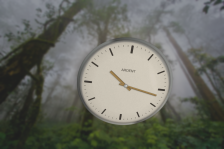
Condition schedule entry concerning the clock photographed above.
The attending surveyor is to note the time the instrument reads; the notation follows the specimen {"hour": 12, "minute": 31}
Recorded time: {"hour": 10, "minute": 17}
